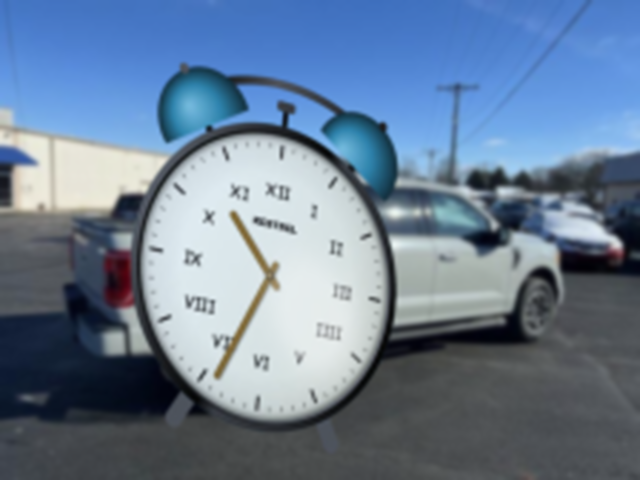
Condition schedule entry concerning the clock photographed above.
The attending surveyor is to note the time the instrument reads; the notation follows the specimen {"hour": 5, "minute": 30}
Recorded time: {"hour": 10, "minute": 34}
